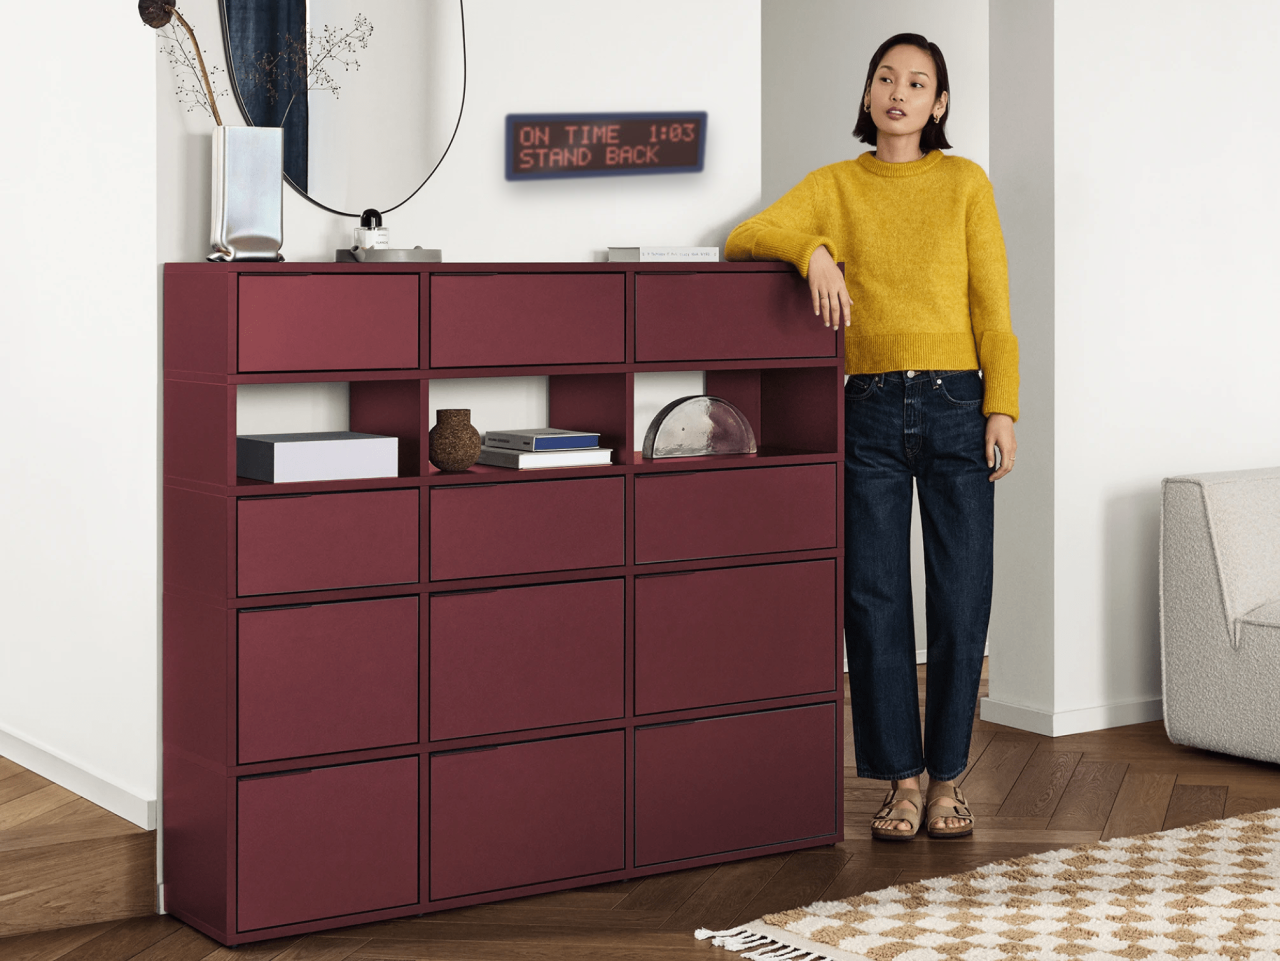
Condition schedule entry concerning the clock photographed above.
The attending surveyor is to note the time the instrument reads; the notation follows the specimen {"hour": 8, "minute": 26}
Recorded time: {"hour": 1, "minute": 3}
